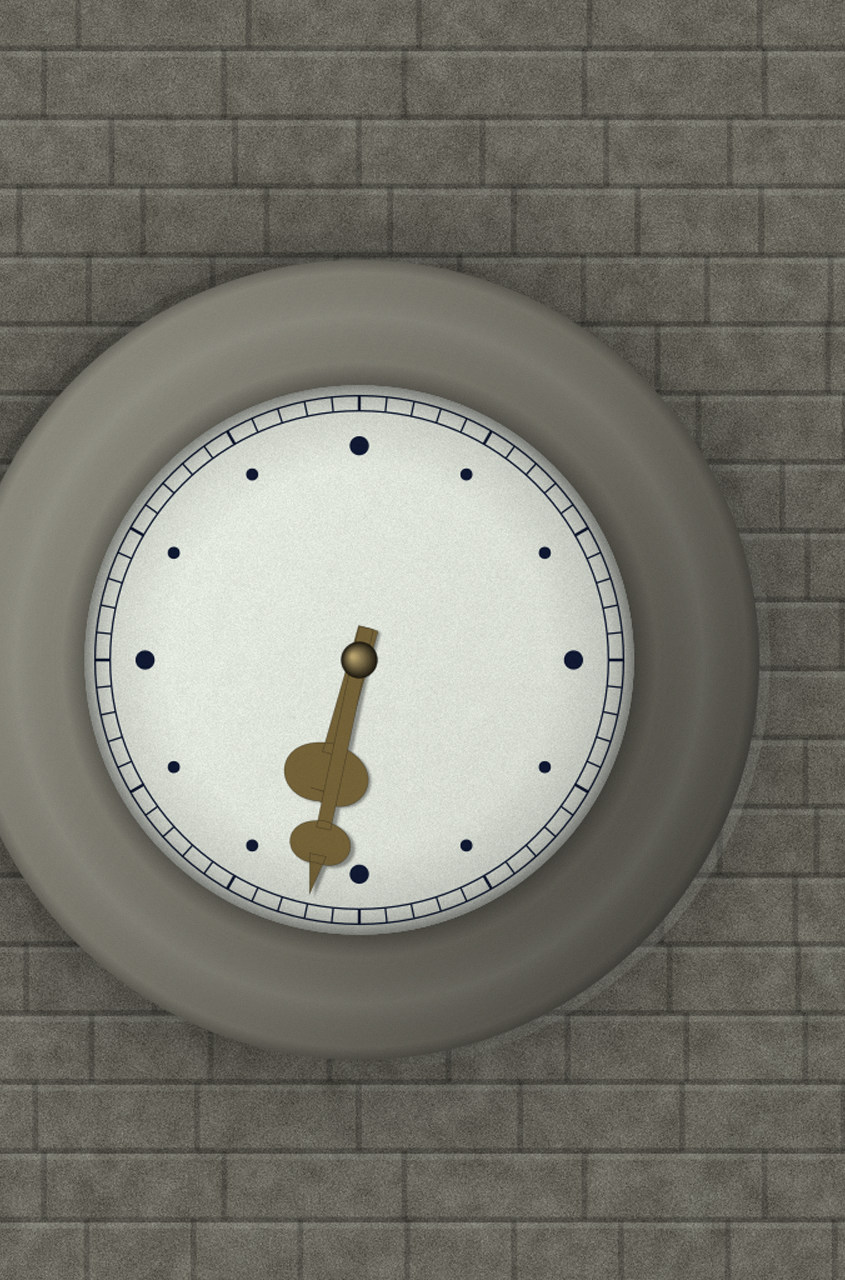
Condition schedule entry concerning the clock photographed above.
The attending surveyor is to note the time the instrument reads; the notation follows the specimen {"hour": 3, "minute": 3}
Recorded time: {"hour": 6, "minute": 32}
